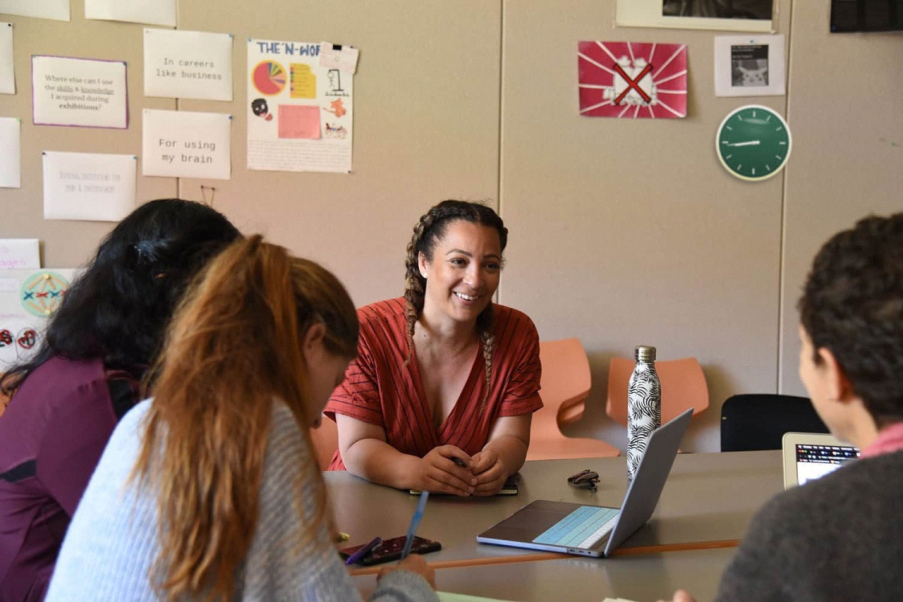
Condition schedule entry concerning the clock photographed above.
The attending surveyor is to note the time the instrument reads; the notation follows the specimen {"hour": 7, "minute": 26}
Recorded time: {"hour": 8, "minute": 44}
